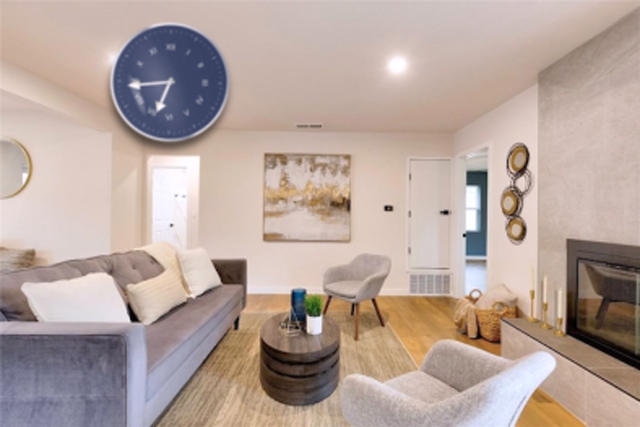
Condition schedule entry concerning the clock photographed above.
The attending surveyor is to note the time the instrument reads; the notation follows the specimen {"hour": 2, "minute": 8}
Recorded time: {"hour": 6, "minute": 44}
